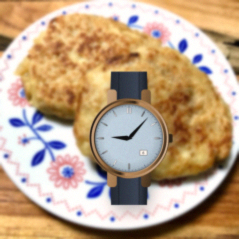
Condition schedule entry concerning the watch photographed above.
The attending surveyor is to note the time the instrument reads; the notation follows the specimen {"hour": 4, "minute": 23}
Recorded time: {"hour": 9, "minute": 7}
